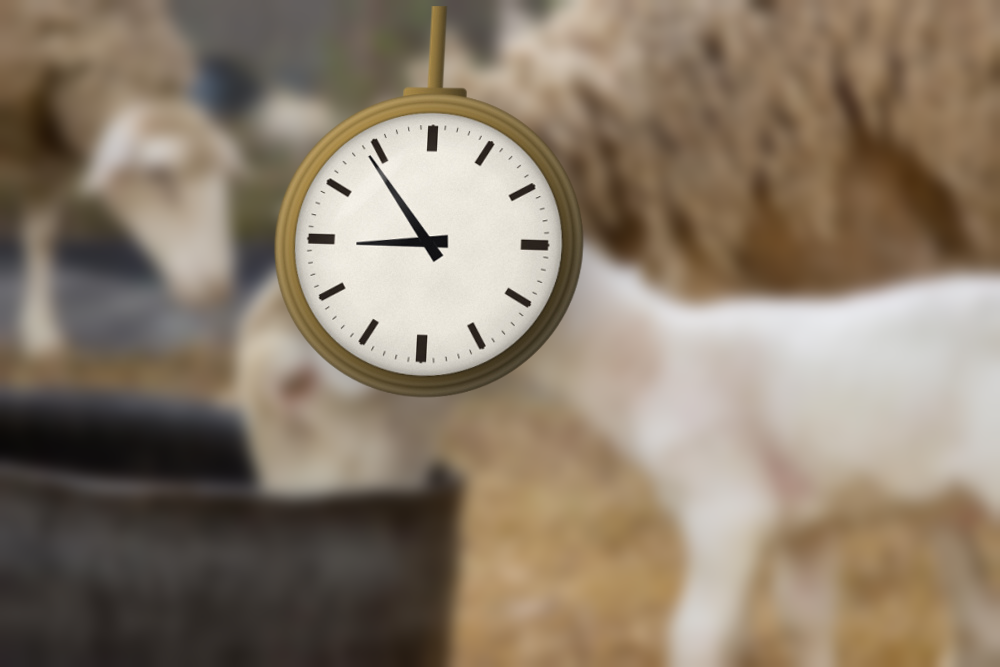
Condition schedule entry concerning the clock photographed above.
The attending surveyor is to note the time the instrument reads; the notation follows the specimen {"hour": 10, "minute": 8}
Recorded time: {"hour": 8, "minute": 54}
